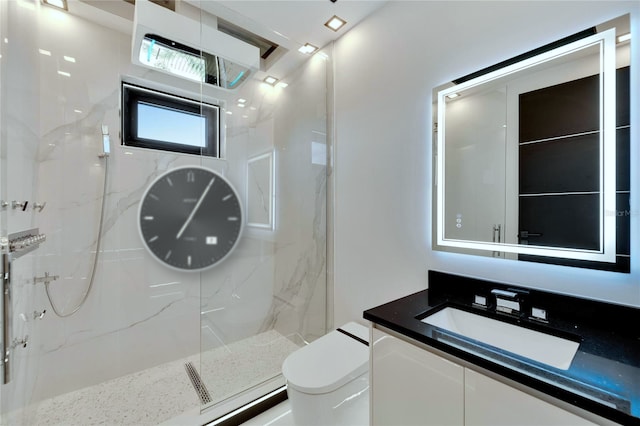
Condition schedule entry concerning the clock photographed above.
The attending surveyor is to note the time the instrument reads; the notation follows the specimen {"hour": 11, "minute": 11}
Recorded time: {"hour": 7, "minute": 5}
